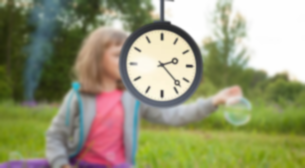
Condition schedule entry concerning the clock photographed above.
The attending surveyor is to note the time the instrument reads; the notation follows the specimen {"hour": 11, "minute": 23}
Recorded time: {"hour": 2, "minute": 23}
